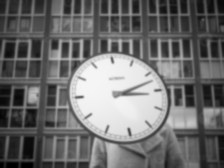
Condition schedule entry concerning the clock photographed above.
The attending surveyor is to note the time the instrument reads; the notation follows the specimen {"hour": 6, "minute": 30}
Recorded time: {"hour": 3, "minute": 12}
